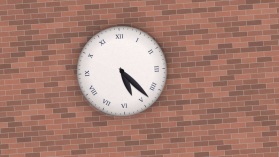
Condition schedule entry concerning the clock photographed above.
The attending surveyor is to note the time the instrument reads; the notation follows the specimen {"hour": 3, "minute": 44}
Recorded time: {"hour": 5, "minute": 23}
